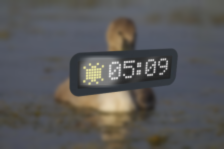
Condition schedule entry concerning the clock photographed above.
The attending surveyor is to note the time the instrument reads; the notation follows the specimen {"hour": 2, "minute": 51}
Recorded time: {"hour": 5, "minute": 9}
